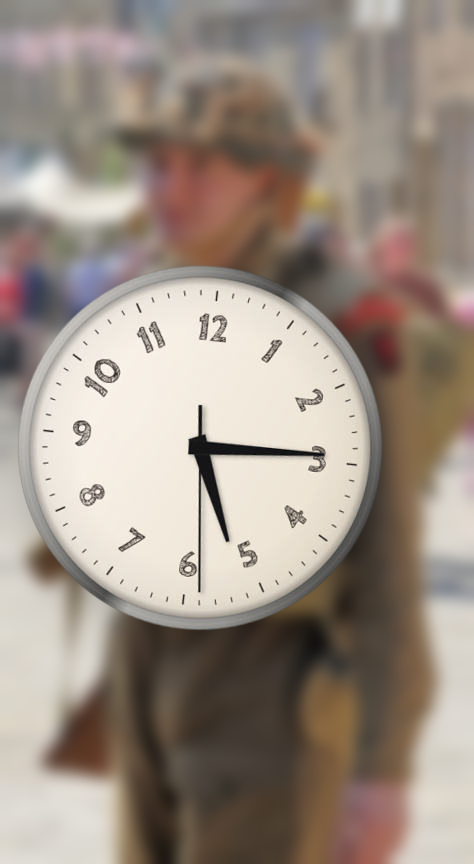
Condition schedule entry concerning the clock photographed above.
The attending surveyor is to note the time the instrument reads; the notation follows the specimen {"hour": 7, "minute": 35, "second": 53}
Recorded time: {"hour": 5, "minute": 14, "second": 29}
